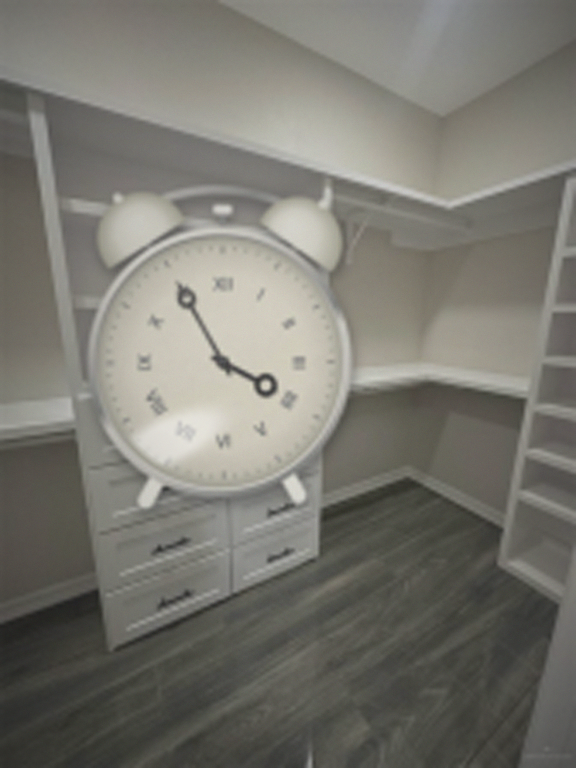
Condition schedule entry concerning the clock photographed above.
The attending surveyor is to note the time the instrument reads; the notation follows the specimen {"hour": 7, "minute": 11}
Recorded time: {"hour": 3, "minute": 55}
